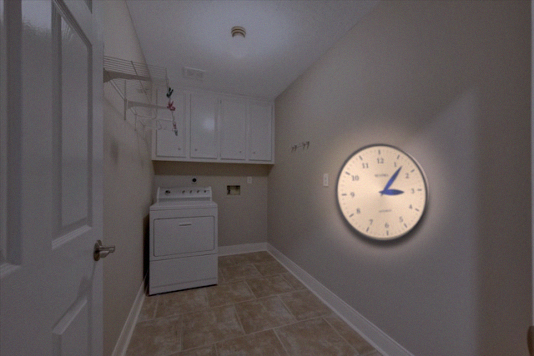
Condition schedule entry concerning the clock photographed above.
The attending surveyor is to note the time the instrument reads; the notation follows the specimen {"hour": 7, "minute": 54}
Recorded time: {"hour": 3, "minute": 7}
